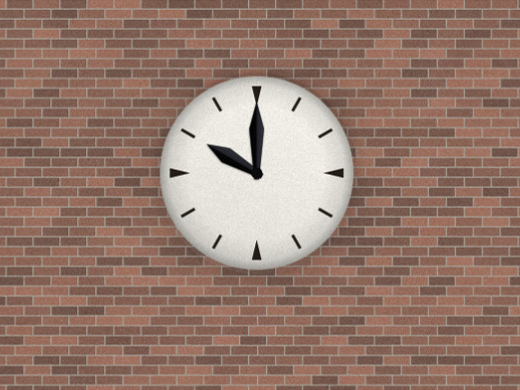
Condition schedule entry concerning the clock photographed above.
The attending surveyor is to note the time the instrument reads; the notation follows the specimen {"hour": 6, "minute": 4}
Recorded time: {"hour": 10, "minute": 0}
